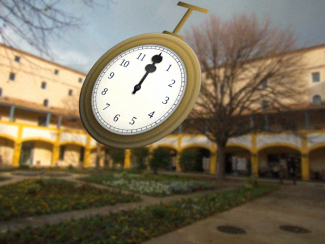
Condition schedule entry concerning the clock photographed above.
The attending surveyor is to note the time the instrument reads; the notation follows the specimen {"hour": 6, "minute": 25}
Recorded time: {"hour": 12, "minute": 0}
